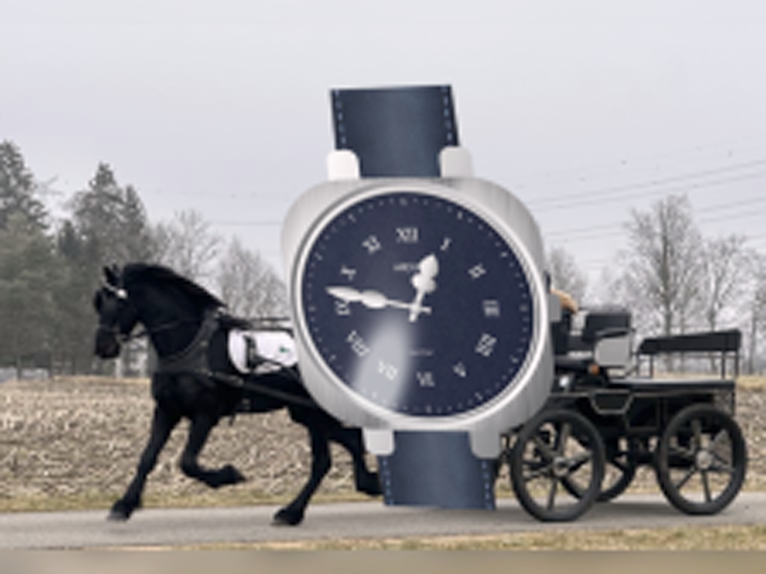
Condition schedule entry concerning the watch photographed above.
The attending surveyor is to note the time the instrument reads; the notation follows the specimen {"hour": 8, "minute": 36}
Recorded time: {"hour": 12, "minute": 47}
